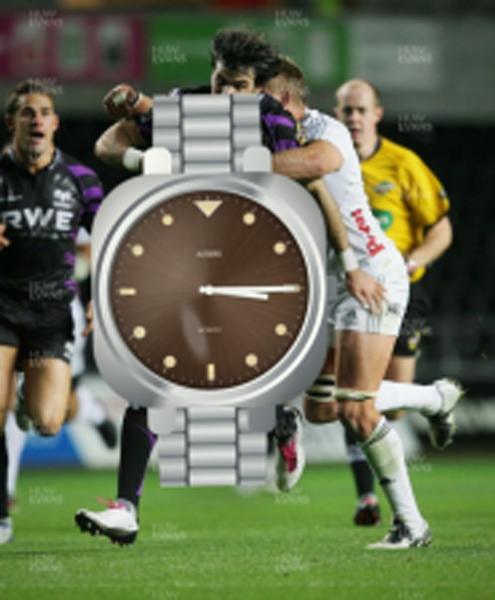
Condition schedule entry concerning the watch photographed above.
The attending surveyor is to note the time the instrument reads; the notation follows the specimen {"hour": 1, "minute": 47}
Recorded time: {"hour": 3, "minute": 15}
